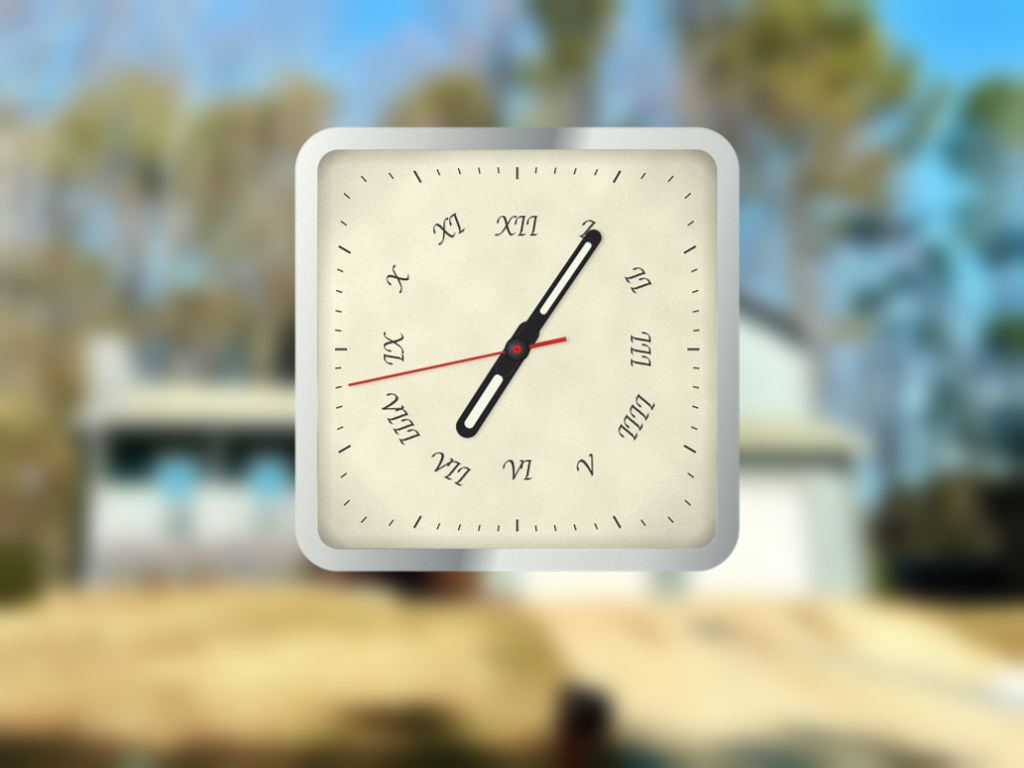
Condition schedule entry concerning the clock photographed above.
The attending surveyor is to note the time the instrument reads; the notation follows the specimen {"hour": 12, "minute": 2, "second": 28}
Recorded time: {"hour": 7, "minute": 5, "second": 43}
